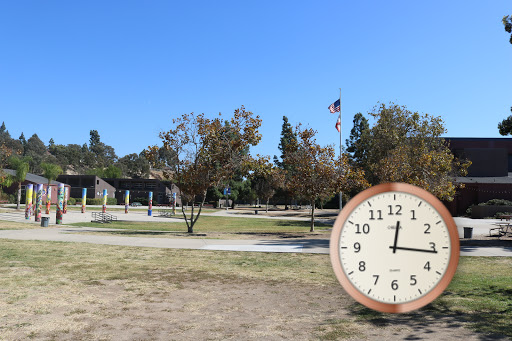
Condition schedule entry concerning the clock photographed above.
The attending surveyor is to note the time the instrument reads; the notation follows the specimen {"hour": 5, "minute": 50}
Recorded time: {"hour": 12, "minute": 16}
